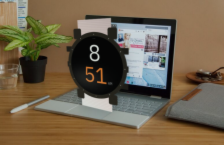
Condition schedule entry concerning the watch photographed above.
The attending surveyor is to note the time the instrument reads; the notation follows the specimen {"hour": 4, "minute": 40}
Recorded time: {"hour": 8, "minute": 51}
